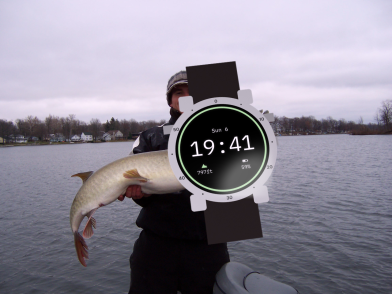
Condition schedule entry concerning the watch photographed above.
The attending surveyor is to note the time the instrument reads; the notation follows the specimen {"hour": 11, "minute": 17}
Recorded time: {"hour": 19, "minute": 41}
